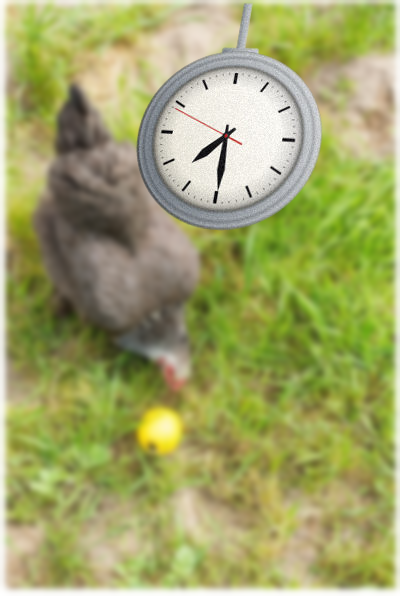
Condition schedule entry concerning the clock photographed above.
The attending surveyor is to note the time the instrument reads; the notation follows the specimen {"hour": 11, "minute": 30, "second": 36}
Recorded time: {"hour": 7, "minute": 29, "second": 49}
